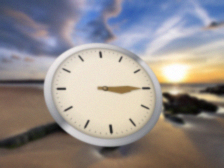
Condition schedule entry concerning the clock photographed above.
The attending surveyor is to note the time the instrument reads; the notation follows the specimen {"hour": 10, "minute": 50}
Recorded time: {"hour": 3, "minute": 15}
